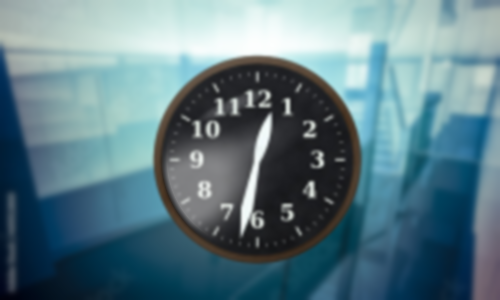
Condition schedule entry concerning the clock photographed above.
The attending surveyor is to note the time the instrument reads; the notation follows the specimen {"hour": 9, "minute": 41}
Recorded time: {"hour": 12, "minute": 32}
